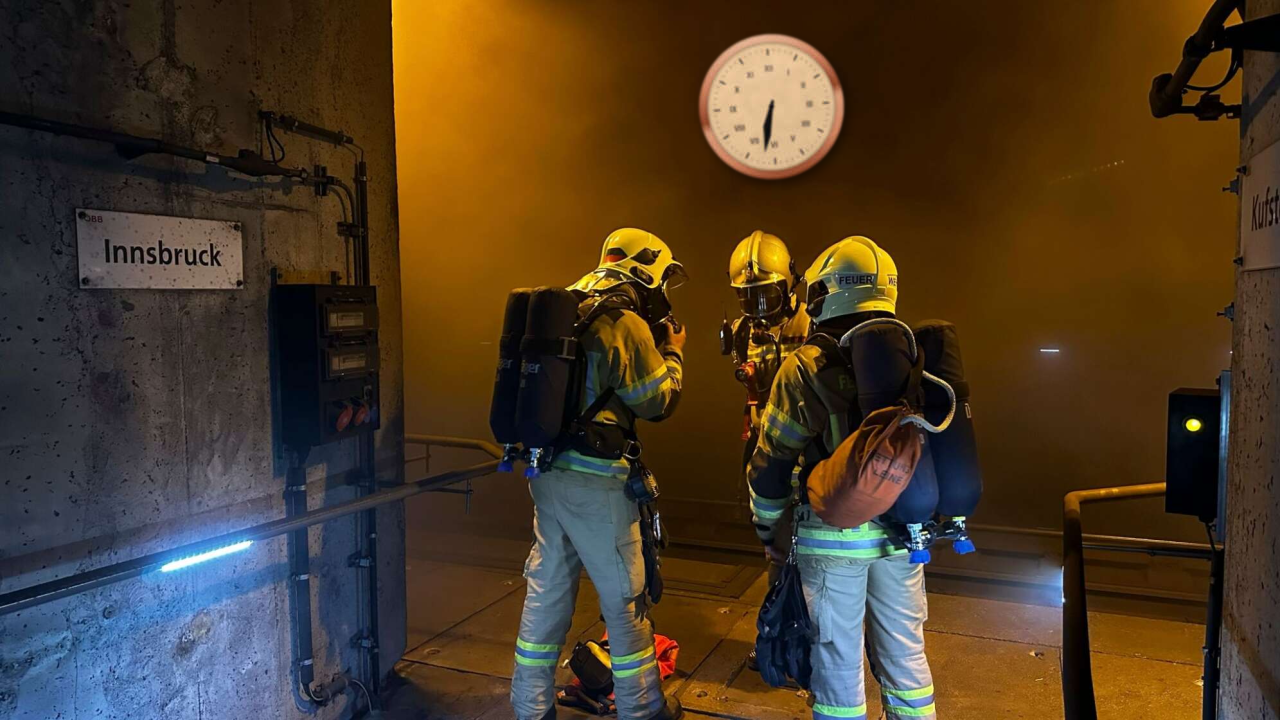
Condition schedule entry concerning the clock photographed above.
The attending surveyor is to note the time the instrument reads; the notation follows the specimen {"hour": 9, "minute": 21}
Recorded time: {"hour": 6, "minute": 32}
